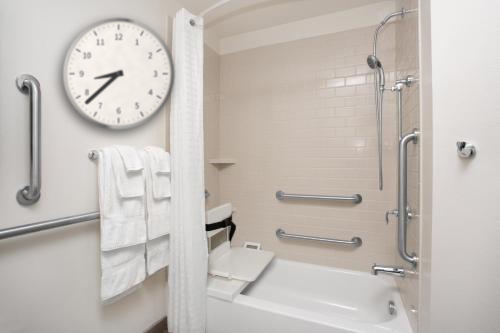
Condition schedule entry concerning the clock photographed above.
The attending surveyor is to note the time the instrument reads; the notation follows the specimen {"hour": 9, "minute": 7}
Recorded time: {"hour": 8, "minute": 38}
